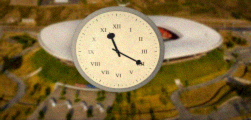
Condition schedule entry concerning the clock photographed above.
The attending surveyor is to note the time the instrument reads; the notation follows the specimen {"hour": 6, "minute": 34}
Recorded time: {"hour": 11, "minute": 20}
